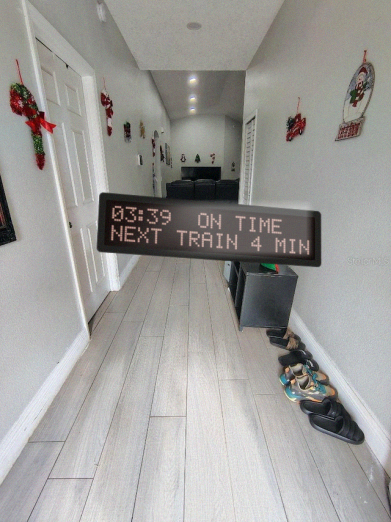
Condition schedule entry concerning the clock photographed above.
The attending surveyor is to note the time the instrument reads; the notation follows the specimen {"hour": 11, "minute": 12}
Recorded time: {"hour": 3, "minute": 39}
